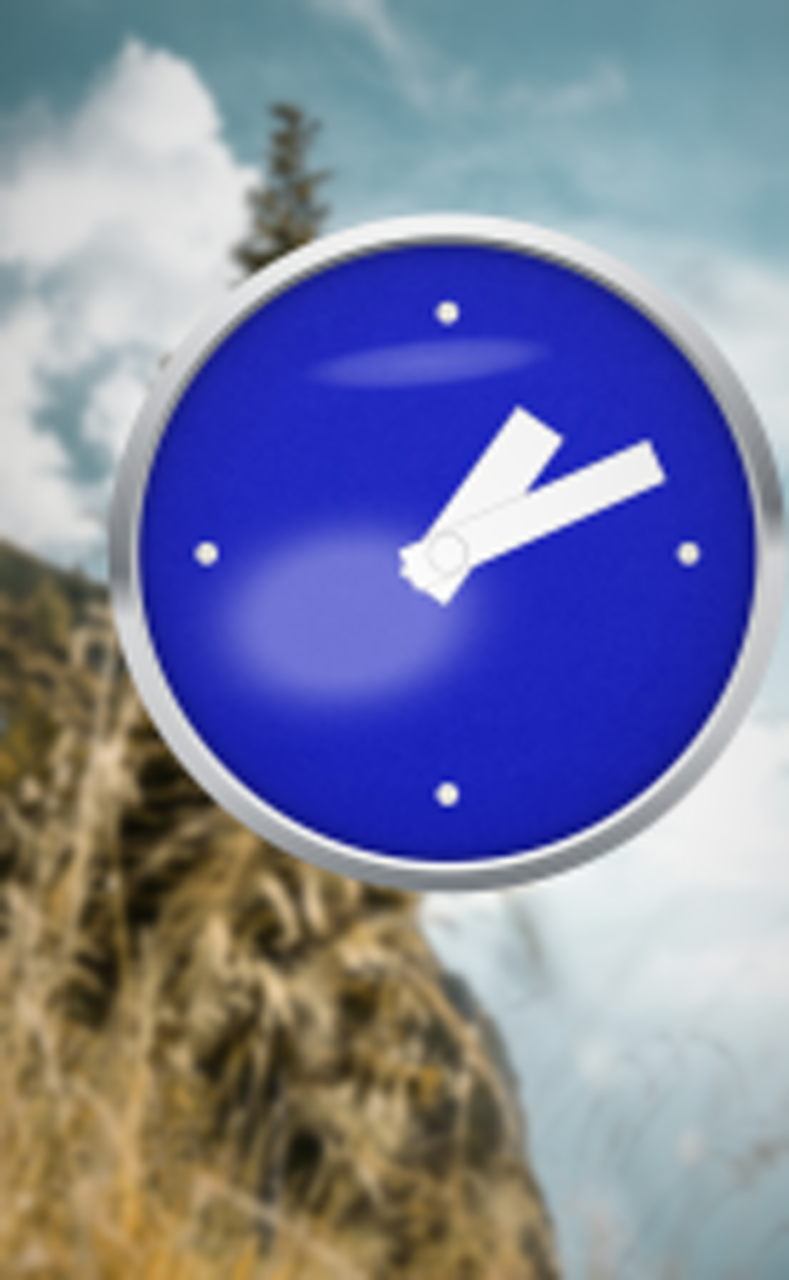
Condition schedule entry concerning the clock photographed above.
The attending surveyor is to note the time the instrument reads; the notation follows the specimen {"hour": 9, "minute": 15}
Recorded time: {"hour": 1, "minute": 11}
